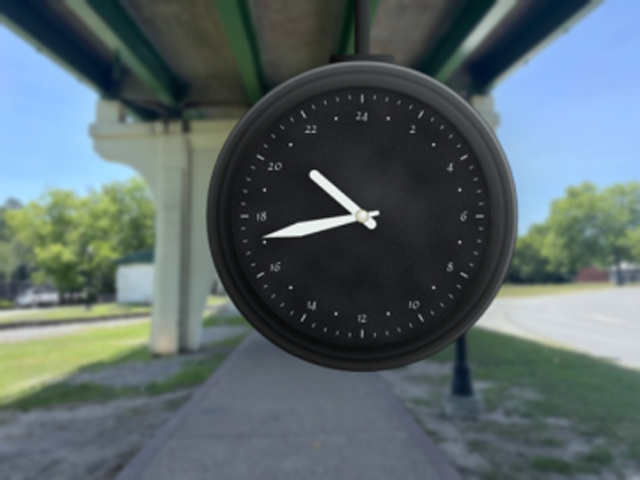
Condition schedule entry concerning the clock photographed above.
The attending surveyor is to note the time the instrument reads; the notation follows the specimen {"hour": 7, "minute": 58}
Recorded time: {"hour": 20, "minute": 43}
